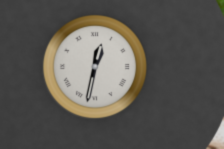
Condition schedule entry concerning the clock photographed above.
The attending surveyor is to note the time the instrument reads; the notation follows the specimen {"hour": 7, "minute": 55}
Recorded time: {"hour": 12, "minute": 32}
